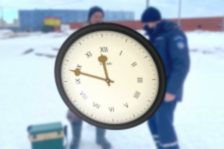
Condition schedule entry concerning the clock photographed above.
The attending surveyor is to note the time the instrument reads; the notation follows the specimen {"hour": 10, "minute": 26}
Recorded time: {"hour": 11, "minute": 48}
